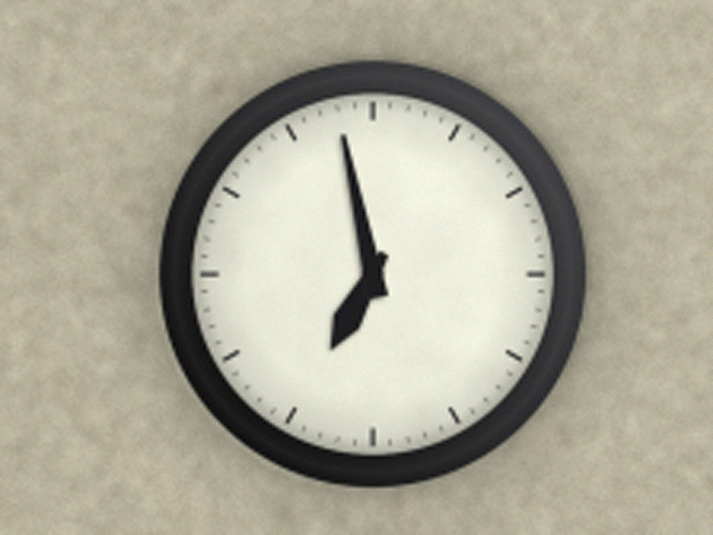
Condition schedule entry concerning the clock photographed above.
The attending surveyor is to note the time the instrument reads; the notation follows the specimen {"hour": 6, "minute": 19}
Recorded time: {"hour": 6, "minute": 58}
